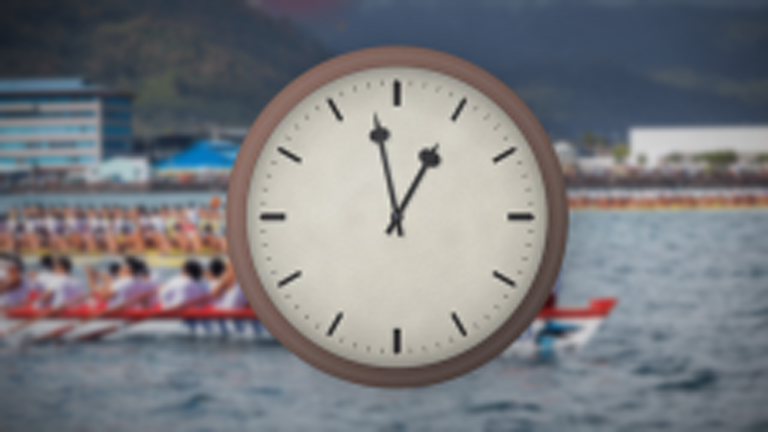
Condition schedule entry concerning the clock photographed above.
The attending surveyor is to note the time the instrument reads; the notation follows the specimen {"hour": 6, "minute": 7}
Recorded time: {"hour": 12, "minute": 58}
